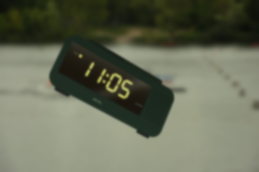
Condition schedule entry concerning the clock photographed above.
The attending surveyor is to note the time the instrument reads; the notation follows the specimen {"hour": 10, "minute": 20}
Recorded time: {"hour": 11, "minute": 5}
